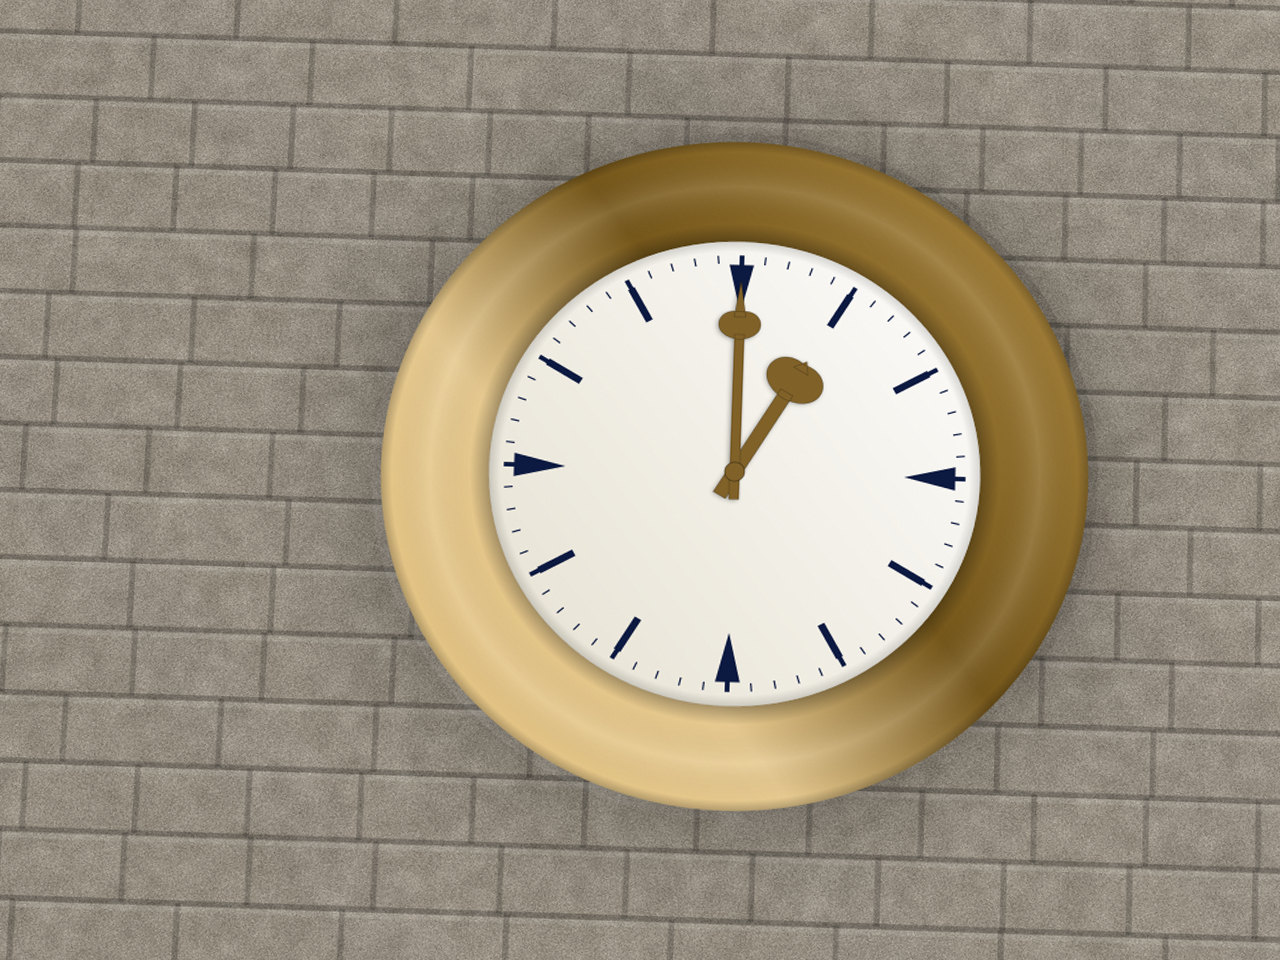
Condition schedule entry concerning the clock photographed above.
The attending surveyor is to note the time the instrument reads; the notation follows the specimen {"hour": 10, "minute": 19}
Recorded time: {"hour": 1, "minute": 0}
